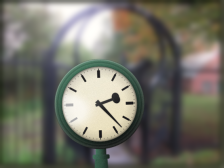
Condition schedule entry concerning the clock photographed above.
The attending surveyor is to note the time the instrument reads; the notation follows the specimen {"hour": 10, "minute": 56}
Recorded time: {"hour": 2, "minute": 23}
